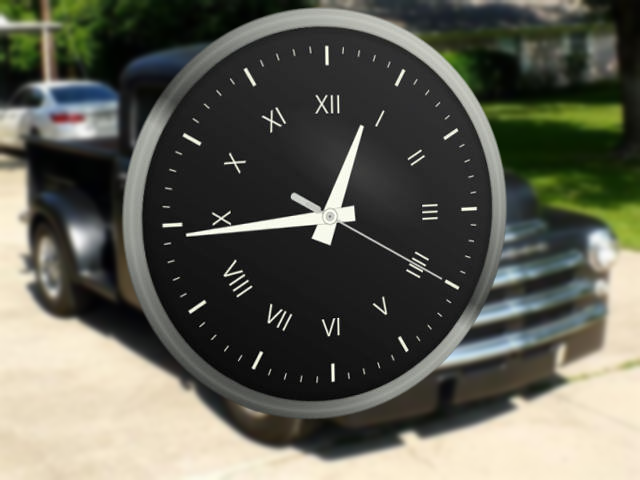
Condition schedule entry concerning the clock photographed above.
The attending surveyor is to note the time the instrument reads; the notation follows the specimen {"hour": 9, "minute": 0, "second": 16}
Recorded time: {"hour": 12, "minute": 44, "second": 20}
